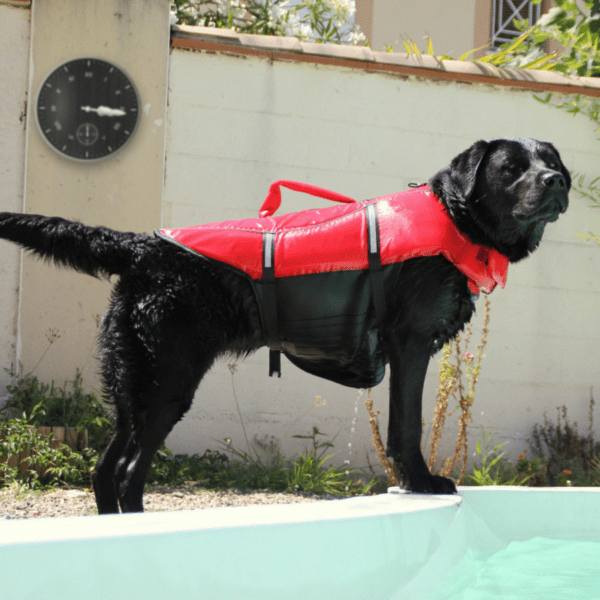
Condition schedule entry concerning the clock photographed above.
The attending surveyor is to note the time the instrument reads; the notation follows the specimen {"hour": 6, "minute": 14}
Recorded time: {"hour": 3, "minute": 16}
